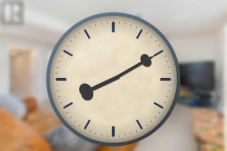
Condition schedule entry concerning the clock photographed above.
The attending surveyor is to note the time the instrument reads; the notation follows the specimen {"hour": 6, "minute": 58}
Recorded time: {"hour": 8, "minute": 10}
